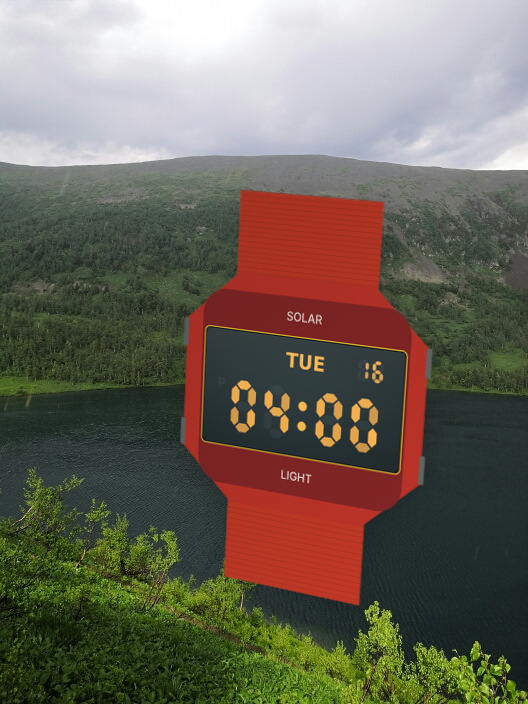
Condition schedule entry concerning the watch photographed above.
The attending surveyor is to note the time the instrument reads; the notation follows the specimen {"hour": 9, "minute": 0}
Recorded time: {"hour": 4, "minute": 0}
